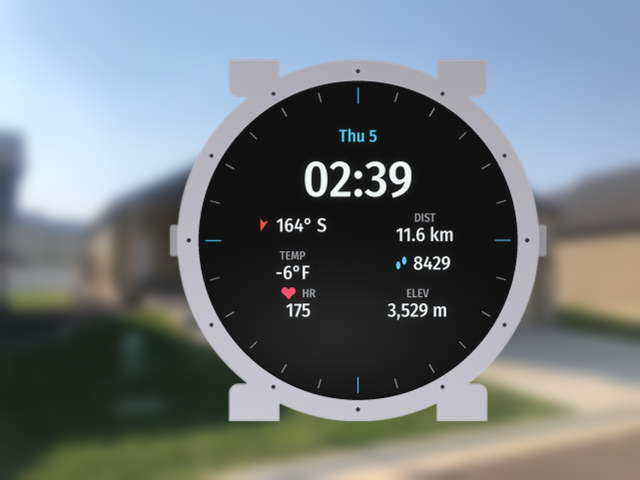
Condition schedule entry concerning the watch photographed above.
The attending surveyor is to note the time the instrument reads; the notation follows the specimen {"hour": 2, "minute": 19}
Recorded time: {"hour": 2, "minute": 39}
